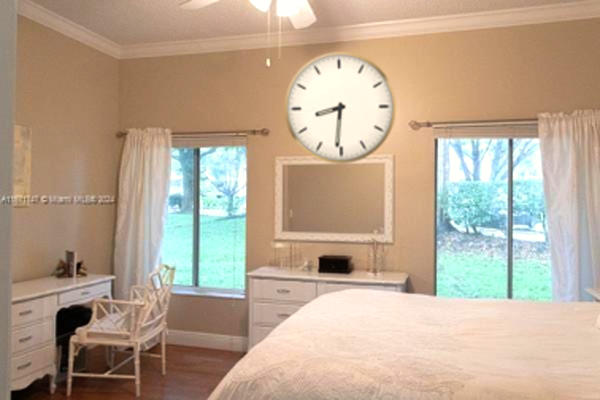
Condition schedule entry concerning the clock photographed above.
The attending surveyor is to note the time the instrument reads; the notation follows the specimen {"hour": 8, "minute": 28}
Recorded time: {"hour": 8, "minute": 31}
